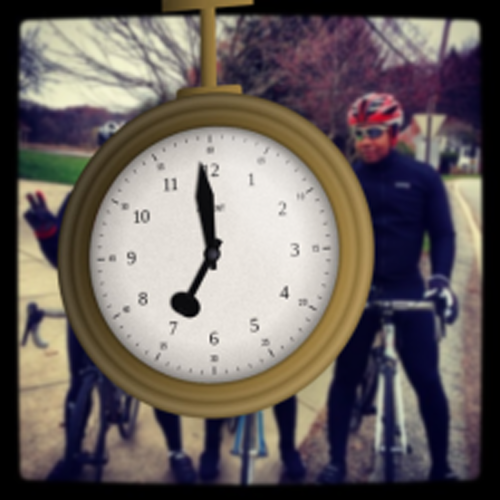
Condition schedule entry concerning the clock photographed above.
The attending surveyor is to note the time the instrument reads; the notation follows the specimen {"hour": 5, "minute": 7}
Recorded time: {"hour": 6, "minute": 59}
